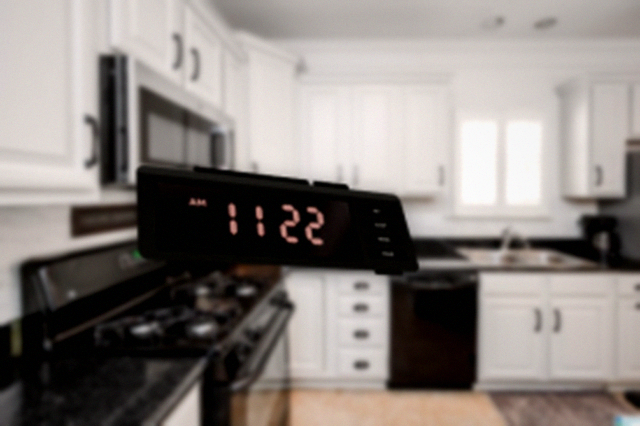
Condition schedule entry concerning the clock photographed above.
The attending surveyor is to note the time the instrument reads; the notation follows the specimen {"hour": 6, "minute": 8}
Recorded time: {"hour": 11, "minute": 22}
